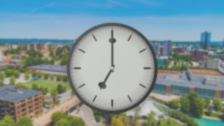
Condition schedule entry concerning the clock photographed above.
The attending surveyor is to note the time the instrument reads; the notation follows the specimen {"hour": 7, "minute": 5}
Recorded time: {"hour": 7, "minute": 0}
